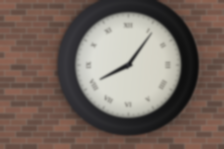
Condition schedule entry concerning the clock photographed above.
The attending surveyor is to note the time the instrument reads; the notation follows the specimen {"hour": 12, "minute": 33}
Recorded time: {"hour": 8, "minute": 6}
